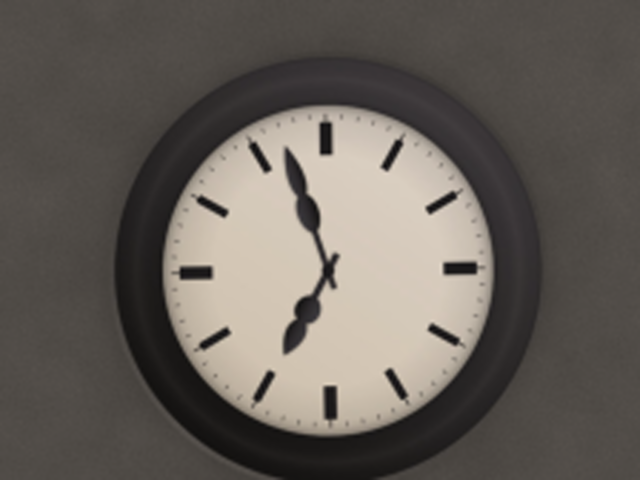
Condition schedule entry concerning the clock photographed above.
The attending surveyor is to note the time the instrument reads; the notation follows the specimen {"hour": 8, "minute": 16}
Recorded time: {"hour": 6, "minute": 57}
